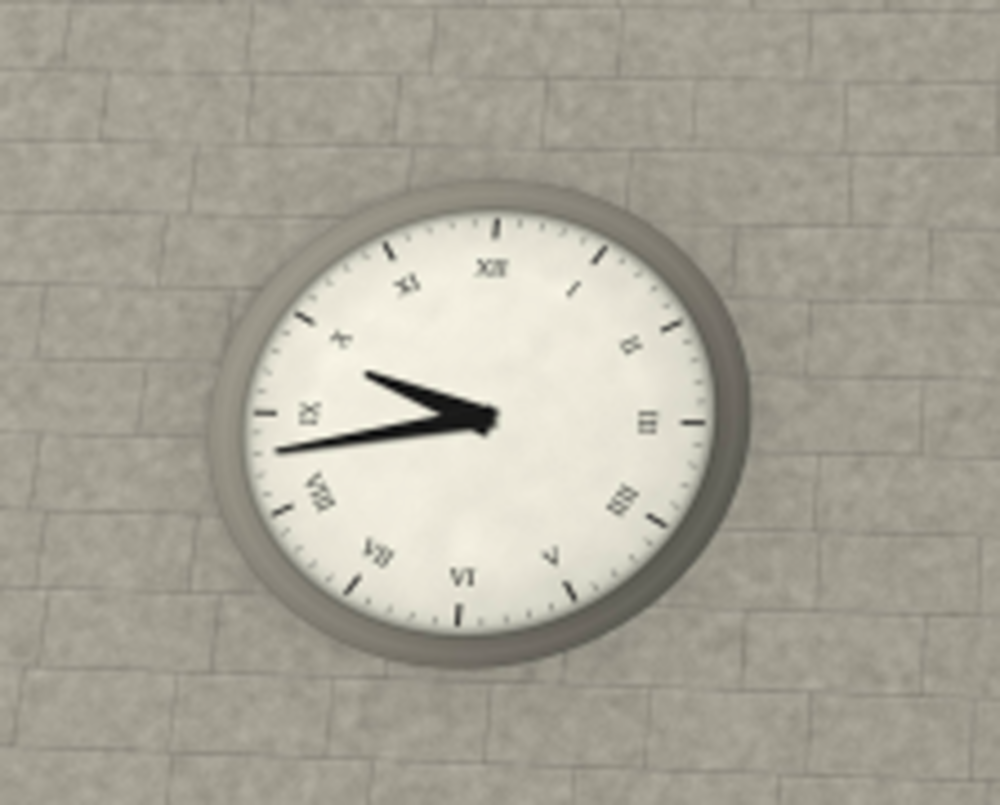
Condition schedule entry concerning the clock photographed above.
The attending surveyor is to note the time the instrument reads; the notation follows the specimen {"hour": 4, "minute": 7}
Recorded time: {"hour": 9, "minute": 43}
